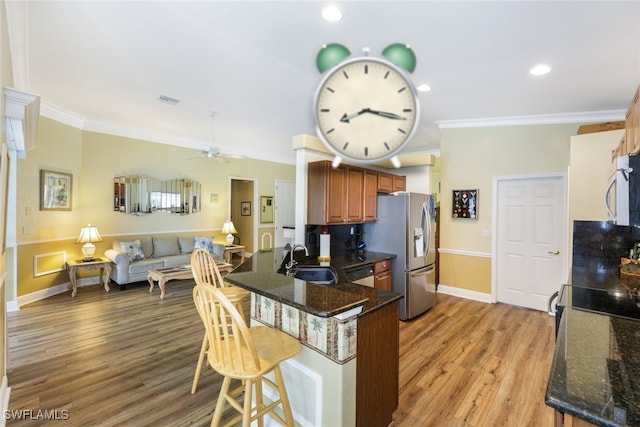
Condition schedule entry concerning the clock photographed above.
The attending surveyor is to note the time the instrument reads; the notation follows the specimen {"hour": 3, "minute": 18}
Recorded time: {"hour": 8, "minute": 17}
